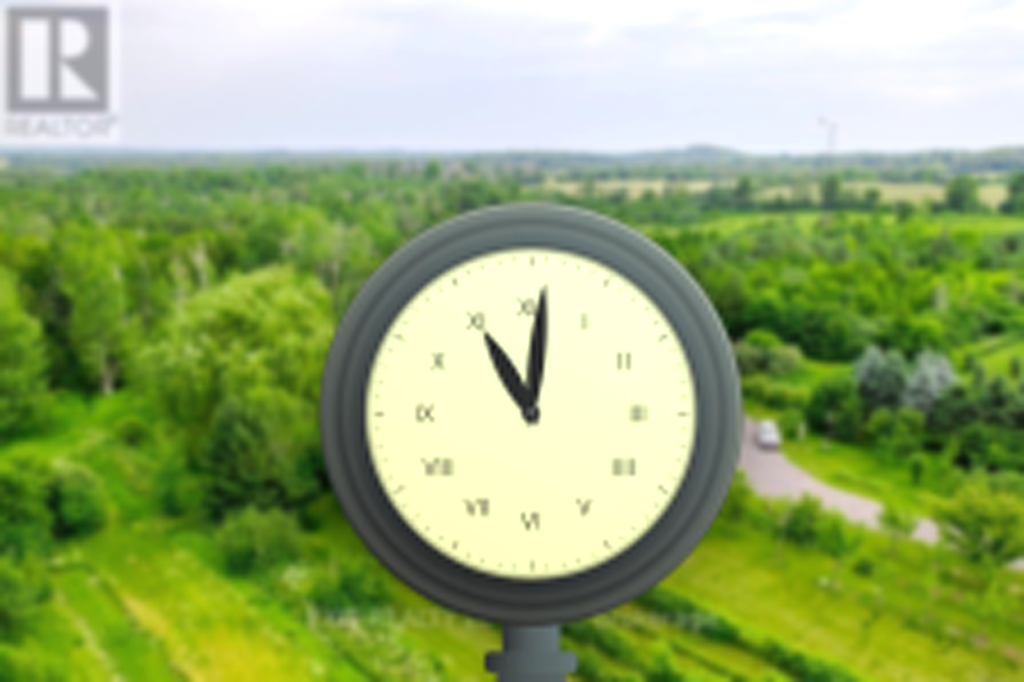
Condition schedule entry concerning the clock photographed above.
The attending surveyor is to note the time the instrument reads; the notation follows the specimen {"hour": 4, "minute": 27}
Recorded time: {"hour": 11, "minute": 1}
